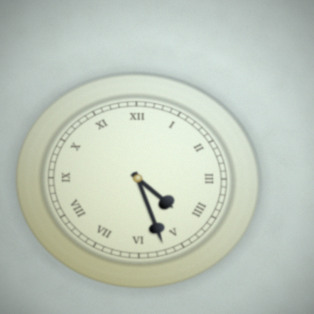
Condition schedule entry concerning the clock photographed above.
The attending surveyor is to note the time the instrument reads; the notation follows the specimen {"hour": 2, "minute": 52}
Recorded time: {"hour": 4, "minute": 27}
